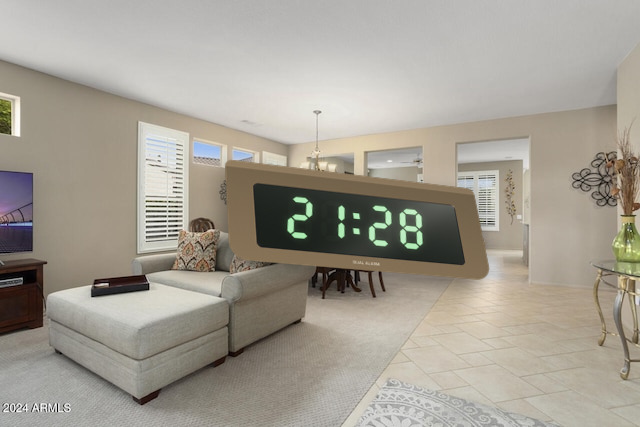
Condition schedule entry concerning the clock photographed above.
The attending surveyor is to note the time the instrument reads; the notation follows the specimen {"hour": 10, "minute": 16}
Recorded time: {"hour": 21, "minute": 28}
